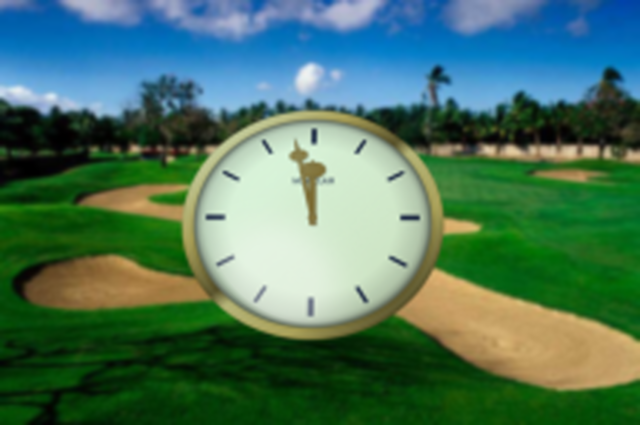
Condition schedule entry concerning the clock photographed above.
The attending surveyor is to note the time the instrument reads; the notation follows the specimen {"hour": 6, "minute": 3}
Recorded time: {"hour": 11, "minute": 58}
